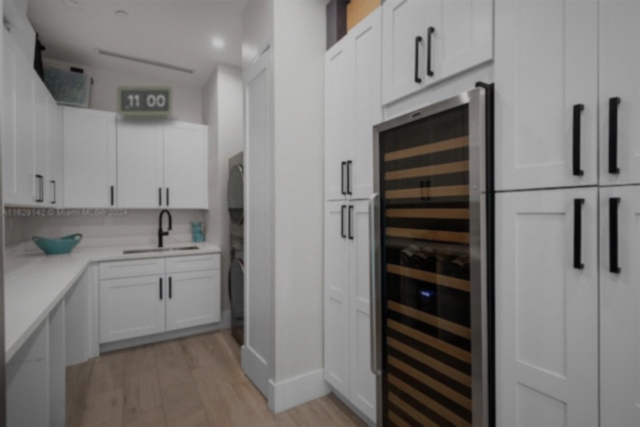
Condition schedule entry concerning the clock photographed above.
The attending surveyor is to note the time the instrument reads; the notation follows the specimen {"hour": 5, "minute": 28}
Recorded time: {"hour": 11, "minute": 0}
